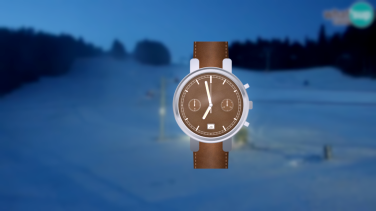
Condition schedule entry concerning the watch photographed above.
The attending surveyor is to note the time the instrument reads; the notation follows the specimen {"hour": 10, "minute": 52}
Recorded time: {"hour": 6, "minute": 58}
